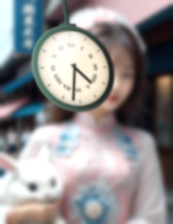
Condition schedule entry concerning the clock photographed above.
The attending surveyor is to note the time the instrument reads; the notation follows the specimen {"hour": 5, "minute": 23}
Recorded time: {"hour": 4, "minute": 32}
